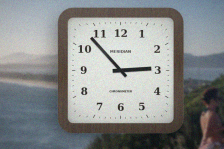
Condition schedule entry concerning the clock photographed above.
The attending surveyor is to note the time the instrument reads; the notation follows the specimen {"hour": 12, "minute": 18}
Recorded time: {"hour": 2, "minute": 53}
